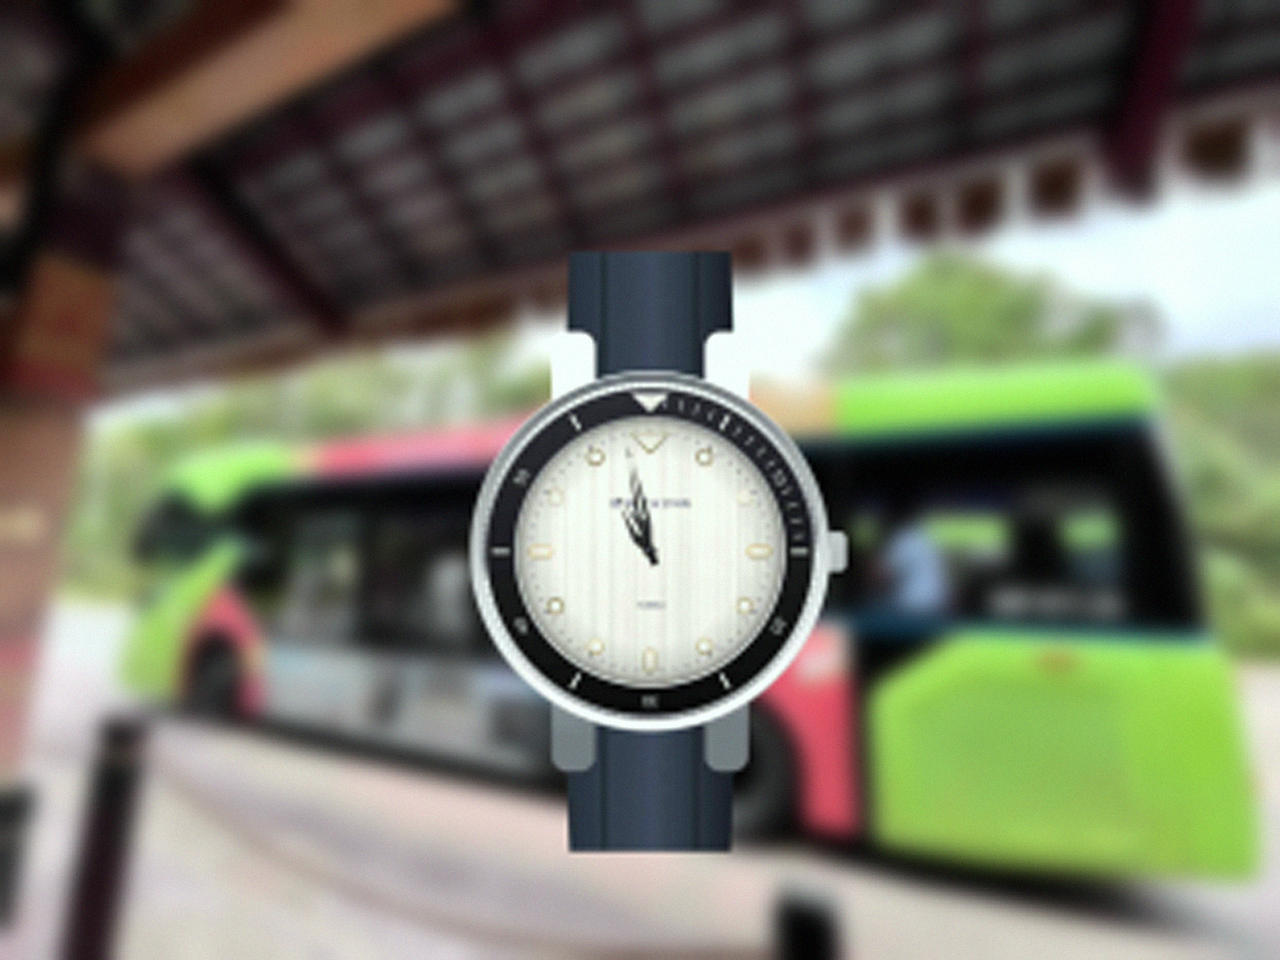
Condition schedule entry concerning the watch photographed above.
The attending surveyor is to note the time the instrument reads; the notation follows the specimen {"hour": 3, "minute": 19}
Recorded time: {"hour": 10, "minute": 58}
